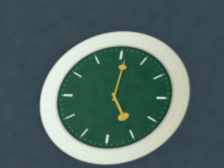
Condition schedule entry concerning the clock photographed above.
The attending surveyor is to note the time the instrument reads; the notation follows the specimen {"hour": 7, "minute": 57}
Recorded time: {"hour": 5, "minute": 1}
